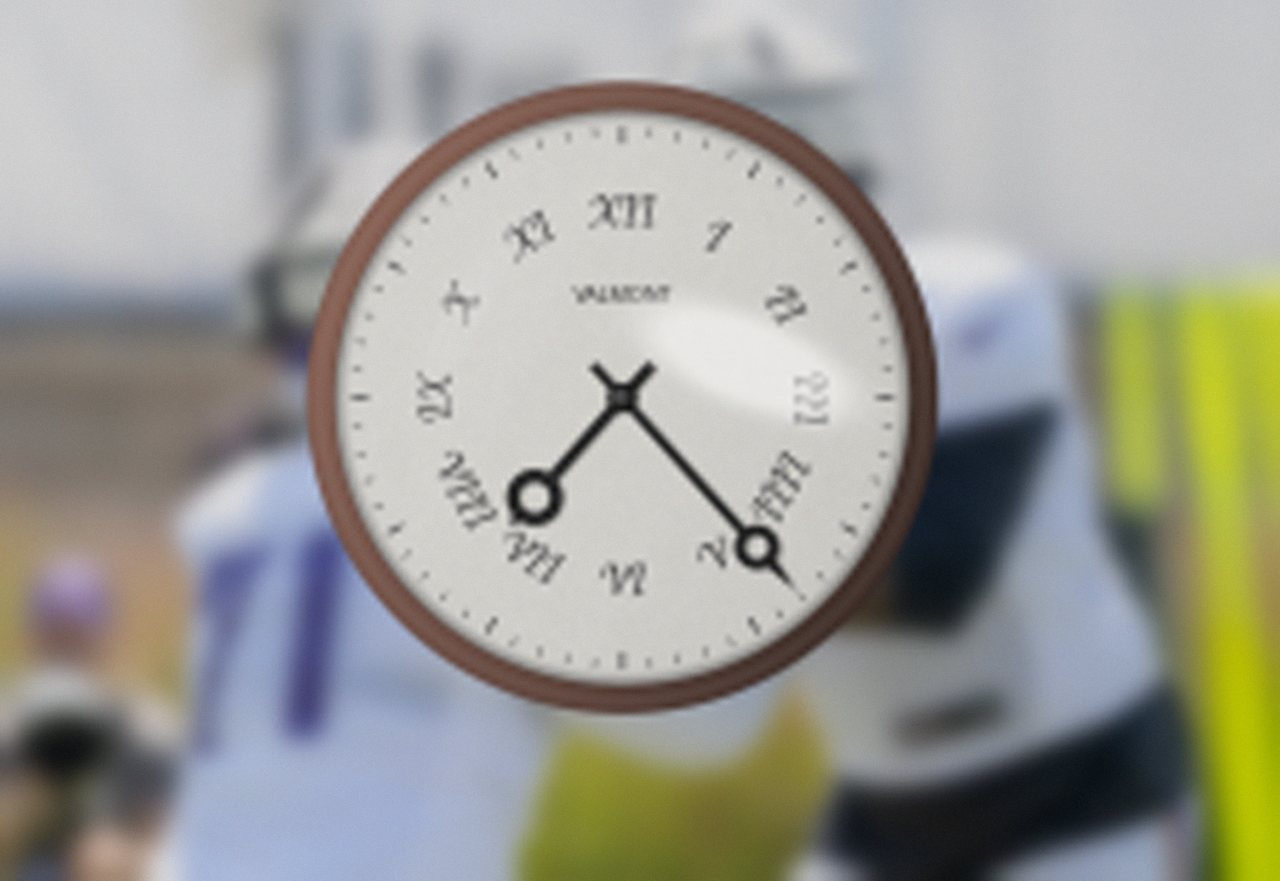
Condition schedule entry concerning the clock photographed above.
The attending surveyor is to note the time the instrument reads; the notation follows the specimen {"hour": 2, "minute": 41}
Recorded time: {"hour": 7, "minute": 23}
